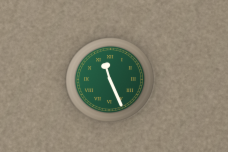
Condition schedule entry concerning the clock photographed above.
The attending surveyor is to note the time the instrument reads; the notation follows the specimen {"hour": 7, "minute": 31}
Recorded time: {"hour": 11, "minute": 26}
